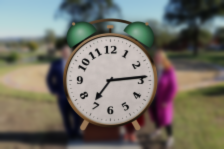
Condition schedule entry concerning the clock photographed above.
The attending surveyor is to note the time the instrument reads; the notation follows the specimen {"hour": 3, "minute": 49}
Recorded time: {"hour": 7, "minute": 14}
